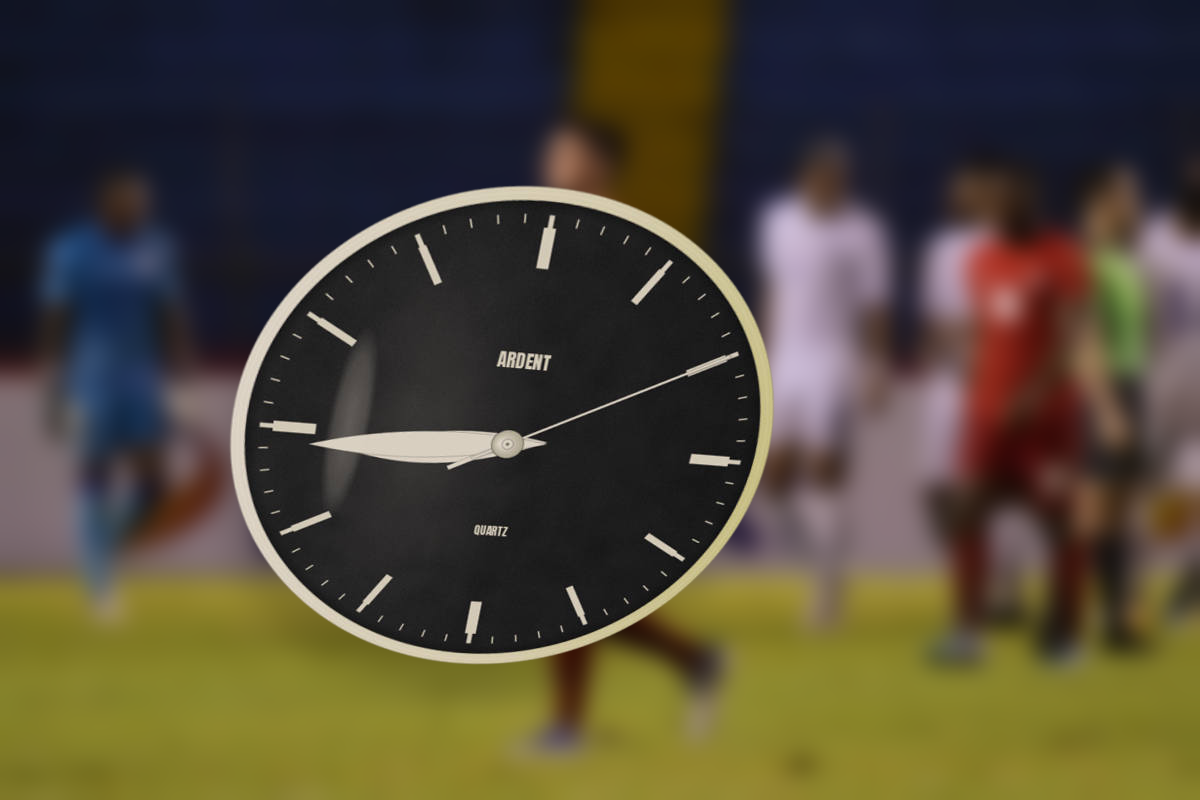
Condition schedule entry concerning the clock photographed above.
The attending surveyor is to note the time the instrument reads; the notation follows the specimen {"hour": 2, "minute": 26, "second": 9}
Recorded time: {"hour": 8, "minute": 44, "second": 10}
